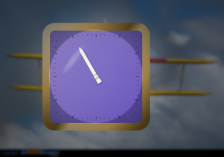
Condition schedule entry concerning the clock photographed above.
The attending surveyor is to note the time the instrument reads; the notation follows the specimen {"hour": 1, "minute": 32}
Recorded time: {"hour": 10, "minute": 55}
